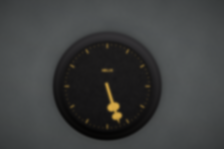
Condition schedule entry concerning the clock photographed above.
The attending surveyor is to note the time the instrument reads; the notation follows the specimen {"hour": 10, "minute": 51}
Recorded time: {"hour": 5, "minute": 27}
